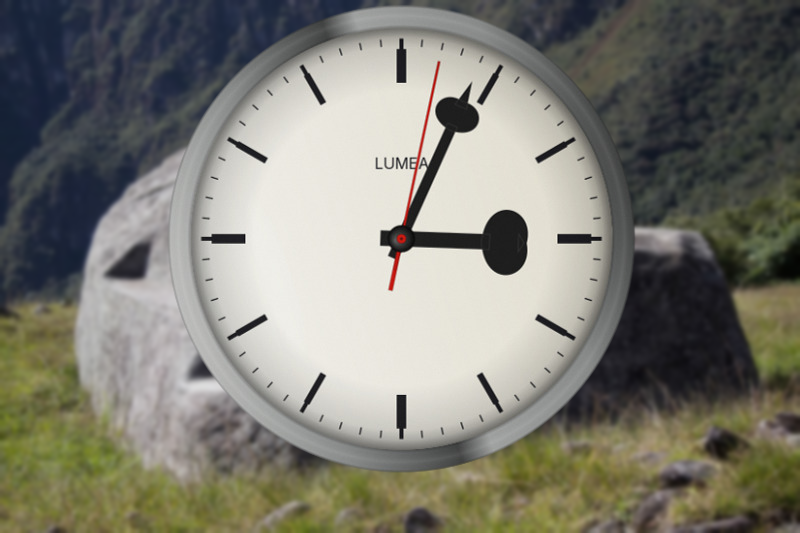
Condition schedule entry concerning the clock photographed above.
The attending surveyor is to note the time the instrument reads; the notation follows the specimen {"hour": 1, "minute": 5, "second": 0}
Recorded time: {"hour": 3, "minute": 4, "second": 2}
